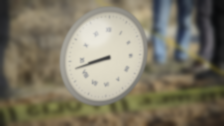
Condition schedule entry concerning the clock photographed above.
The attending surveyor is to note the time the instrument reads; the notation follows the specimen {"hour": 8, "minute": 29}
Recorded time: {"hour": 8, "minute": 43}
